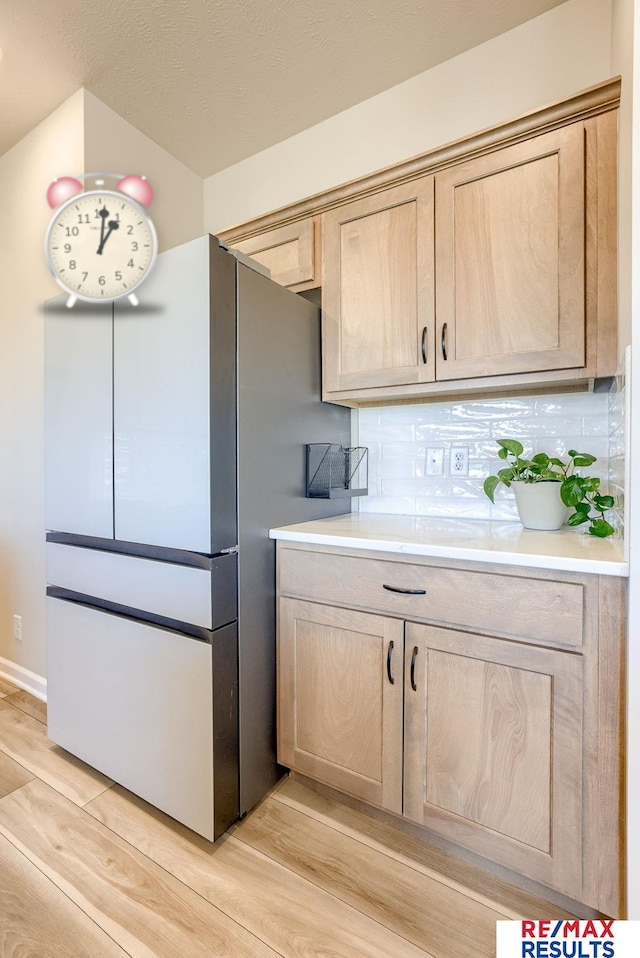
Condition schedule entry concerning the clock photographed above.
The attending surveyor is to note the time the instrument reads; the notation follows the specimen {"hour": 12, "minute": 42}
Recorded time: {"hour": 1, "minute": 1}
